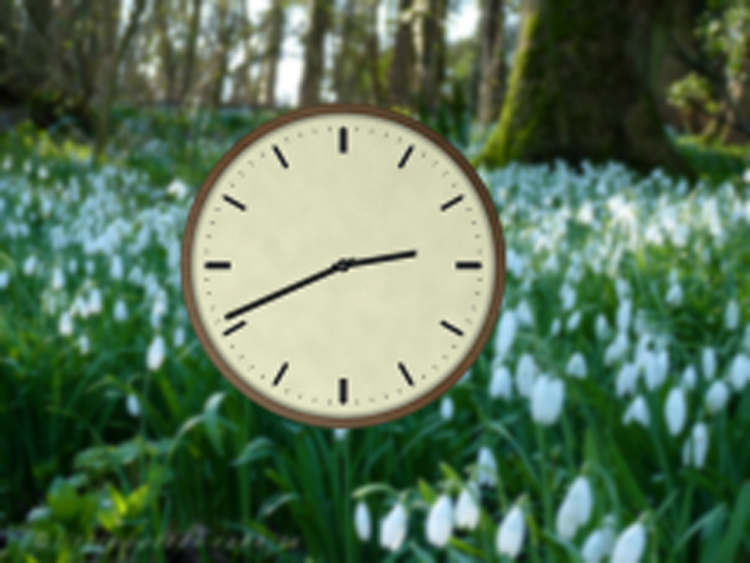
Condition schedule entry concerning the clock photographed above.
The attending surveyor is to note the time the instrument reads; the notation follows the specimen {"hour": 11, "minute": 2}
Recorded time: {"hour": 2, "minute": 41}
